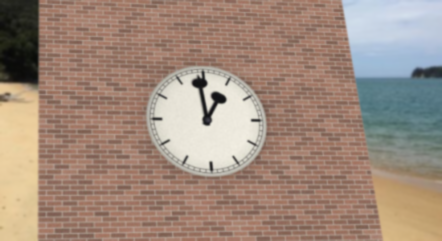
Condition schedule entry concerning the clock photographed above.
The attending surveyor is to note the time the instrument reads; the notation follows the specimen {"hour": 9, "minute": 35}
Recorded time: {"hour": 12, "minute": 59}
